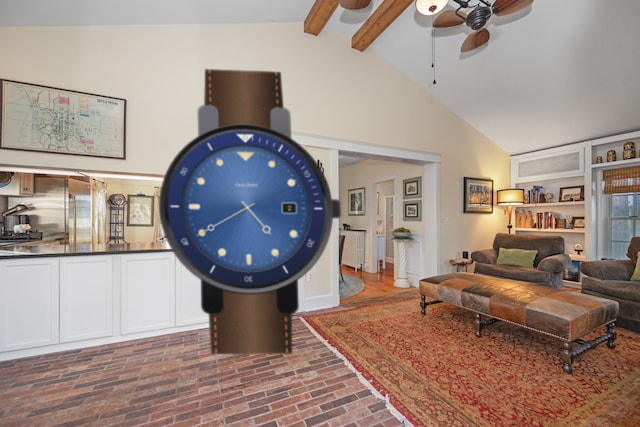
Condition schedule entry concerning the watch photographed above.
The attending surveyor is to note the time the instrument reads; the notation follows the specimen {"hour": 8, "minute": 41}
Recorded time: {"hour": 4, "minute": 40}
